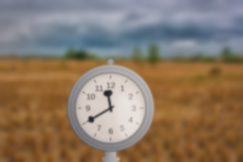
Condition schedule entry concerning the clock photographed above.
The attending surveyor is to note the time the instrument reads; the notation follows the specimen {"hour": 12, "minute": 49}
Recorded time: {"hour": 11, "minute": 40}
